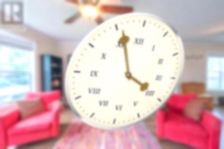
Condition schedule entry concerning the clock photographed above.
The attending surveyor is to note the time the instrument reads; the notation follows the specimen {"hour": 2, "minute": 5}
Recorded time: {"hour": 3, "minute": 56}
